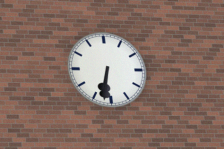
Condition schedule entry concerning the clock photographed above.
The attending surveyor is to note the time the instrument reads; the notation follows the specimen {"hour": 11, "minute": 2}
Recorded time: {"hour": 6, "minute": 32}
